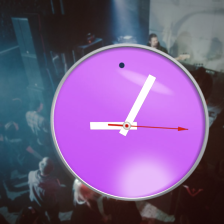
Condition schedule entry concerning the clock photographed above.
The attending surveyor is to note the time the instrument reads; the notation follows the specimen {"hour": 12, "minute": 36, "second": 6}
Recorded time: {"hour": 9, "minute": 5, "second": 16}
